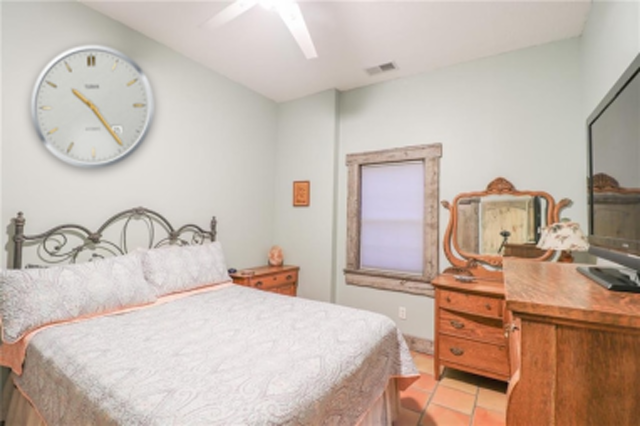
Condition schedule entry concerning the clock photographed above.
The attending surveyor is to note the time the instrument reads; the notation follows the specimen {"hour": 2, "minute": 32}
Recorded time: {"hour": 10, "minute": 24}
